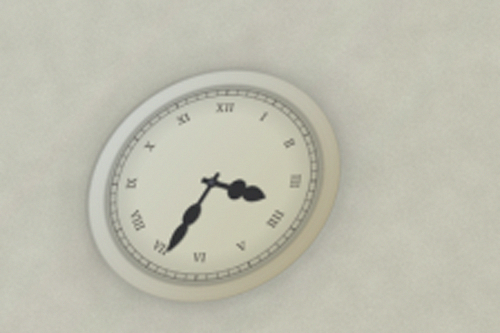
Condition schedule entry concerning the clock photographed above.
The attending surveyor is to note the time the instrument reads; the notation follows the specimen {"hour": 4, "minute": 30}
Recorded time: {"hour": 3, "minute": 34}
